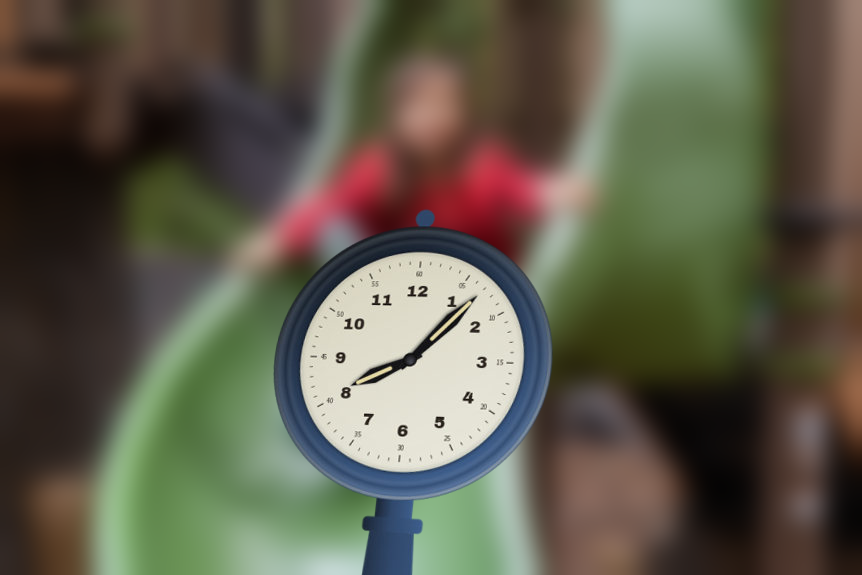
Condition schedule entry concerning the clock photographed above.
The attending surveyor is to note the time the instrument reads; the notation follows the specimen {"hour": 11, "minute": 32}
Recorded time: {"hour": 8, "minute": 7}
